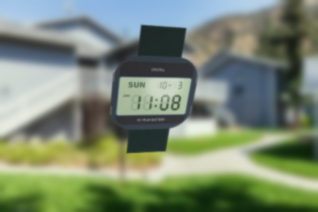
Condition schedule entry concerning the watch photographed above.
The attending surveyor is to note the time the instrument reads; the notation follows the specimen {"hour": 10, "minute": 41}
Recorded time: {"hour": 11, "minute": 8}
